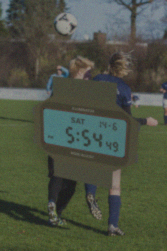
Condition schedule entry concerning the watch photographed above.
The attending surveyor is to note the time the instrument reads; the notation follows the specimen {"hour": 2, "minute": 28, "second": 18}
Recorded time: {"hour": 5, "minute": 54, "second": 49}
